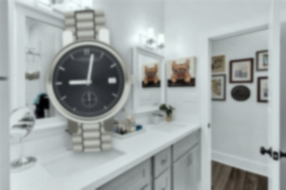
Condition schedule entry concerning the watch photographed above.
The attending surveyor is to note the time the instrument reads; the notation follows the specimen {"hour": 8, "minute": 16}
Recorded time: {"hour": 9, "minute": 2}
